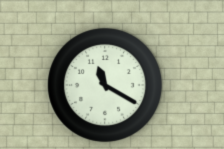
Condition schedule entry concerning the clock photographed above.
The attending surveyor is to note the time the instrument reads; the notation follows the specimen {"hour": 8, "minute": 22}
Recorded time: {"hour": 11, "minute": 20}
